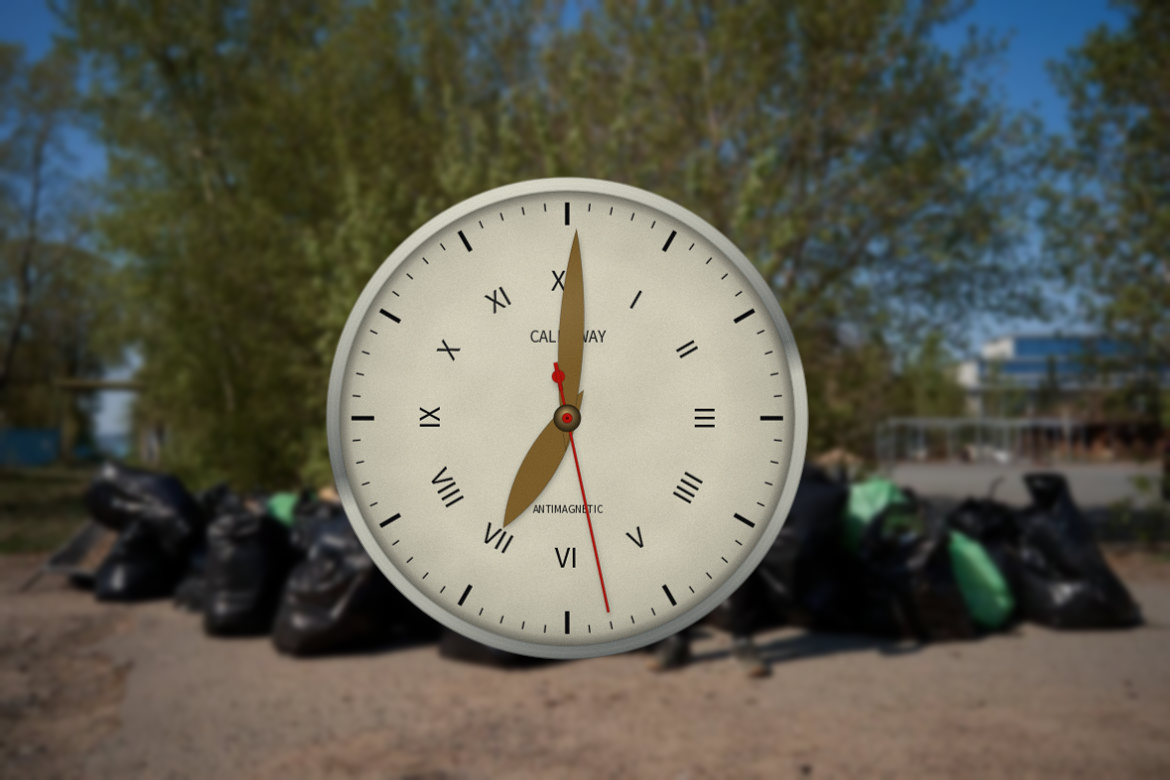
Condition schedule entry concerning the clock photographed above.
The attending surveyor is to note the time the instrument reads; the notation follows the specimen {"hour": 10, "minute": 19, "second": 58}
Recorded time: {"hour": 7, "minute": 0, "second": 28}
